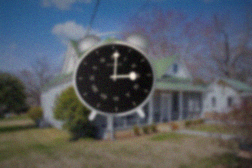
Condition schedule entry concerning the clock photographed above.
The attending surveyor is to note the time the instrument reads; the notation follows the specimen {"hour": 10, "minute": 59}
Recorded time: {"hour": 3, "minute": 1}
